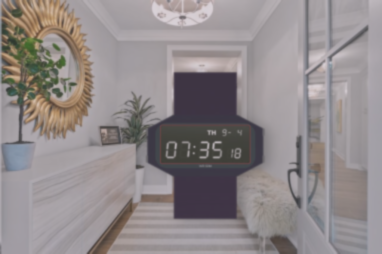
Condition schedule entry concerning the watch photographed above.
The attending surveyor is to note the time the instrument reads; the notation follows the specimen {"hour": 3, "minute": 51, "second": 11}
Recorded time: {"hour": 7, "minute": 35, "second": 18}
